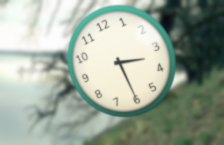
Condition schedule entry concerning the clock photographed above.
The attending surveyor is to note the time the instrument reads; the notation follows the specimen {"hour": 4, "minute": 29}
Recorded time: {"hour": 3, "minute": 30}
